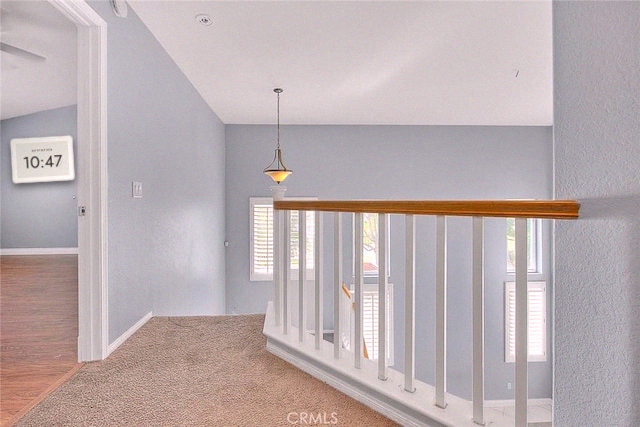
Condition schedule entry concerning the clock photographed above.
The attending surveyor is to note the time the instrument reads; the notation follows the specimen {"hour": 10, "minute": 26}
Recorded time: {"hour": 10, "minute": 47}
